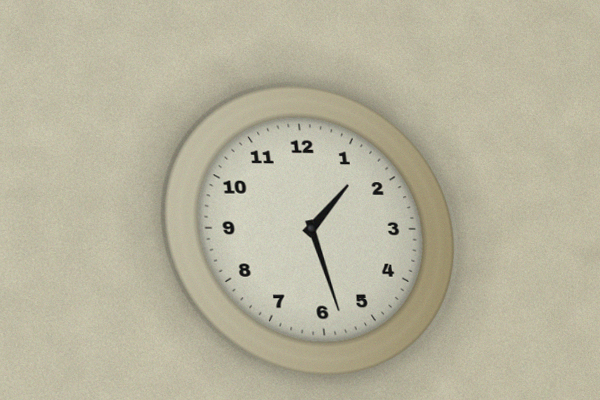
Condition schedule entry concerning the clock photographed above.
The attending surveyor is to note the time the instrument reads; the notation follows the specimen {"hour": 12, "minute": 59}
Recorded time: {"hour": 1, "minute": 28}
